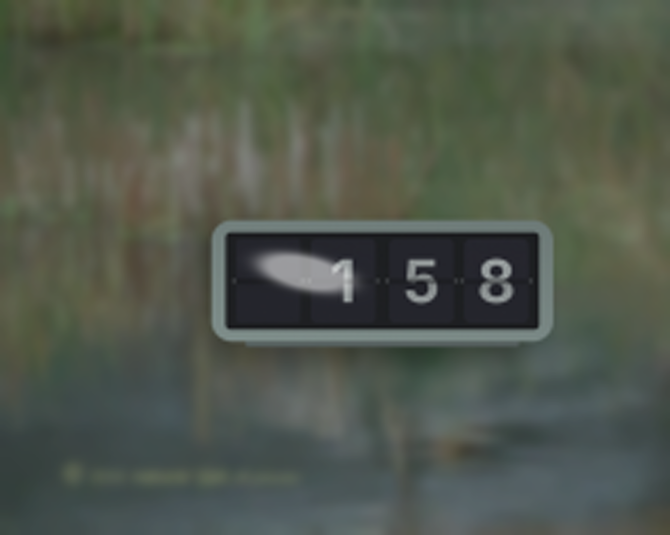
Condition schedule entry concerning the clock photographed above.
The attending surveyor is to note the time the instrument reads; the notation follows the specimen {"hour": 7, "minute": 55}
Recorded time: {"hour": 1, "minute": 58}
